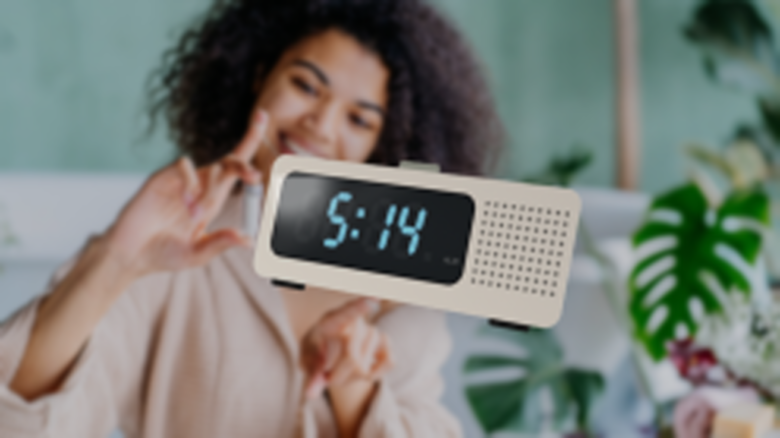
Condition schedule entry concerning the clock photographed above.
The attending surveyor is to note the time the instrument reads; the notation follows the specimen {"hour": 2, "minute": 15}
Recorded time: {"hour": 5, "minute": 14}
